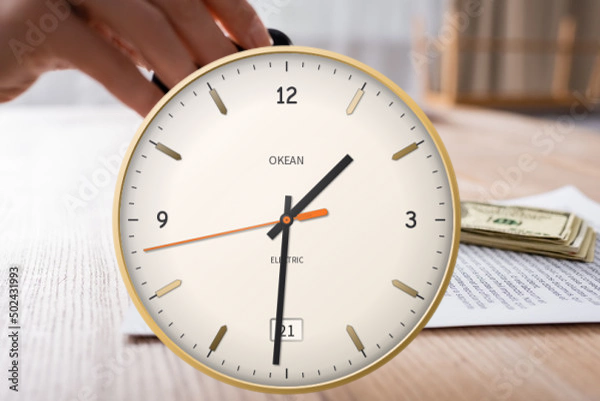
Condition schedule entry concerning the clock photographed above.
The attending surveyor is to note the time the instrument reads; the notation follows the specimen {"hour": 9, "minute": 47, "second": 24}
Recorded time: {"hour": 1, "minute": 30, "second": 43}
